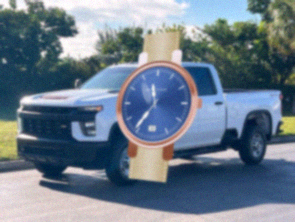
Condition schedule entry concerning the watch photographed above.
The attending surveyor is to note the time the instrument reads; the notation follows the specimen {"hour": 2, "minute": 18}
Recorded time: {"hour": 11, "minute": 36}
